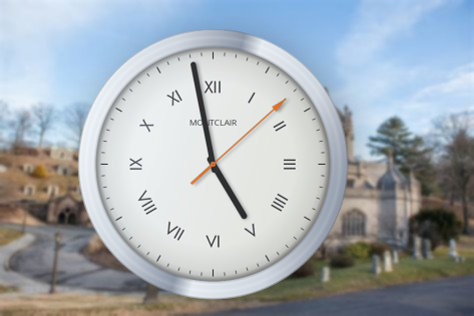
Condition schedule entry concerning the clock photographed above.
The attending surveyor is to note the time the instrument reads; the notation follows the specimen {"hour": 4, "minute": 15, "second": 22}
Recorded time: {"hour": 4, "minute": 58, "second": 8}
